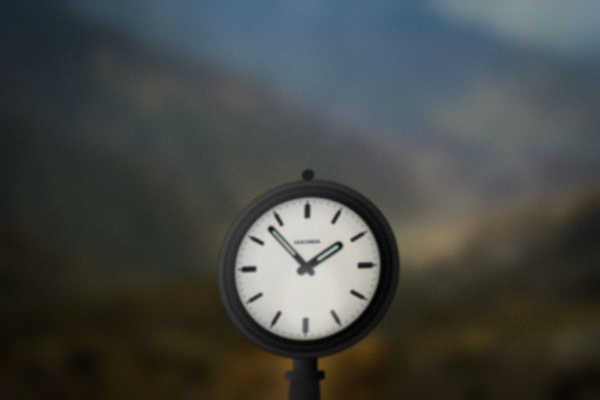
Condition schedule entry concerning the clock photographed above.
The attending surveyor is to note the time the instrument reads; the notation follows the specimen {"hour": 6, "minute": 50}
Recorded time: {"hour": 1, "minute": 53}
